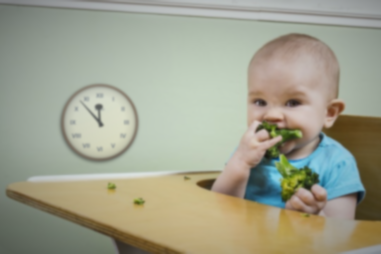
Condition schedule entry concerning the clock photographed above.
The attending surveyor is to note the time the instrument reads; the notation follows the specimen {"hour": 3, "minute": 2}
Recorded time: {"hour": 11, "minute": 53}
